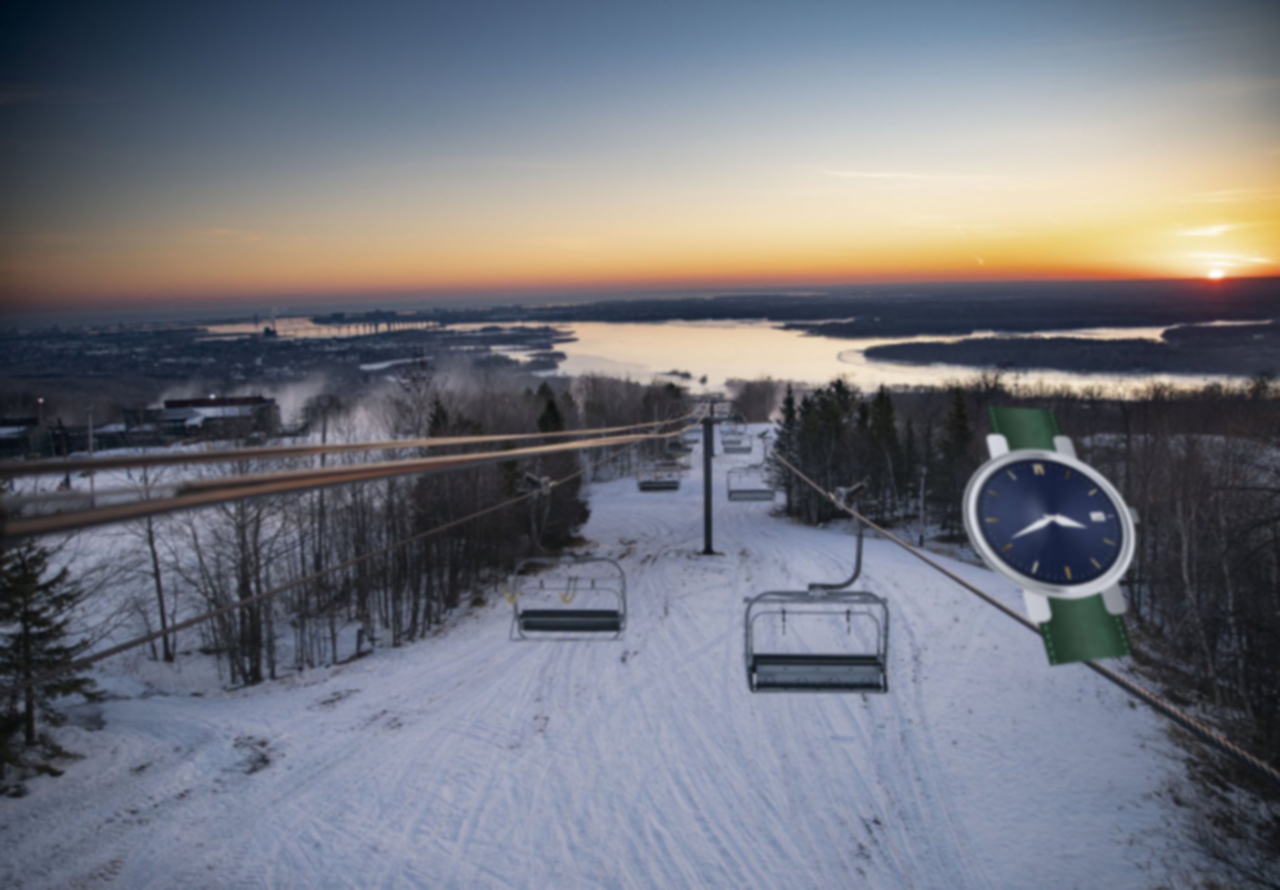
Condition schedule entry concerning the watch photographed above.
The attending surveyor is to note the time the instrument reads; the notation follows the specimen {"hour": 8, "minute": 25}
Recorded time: {"hour": 3, "minute": 41}
